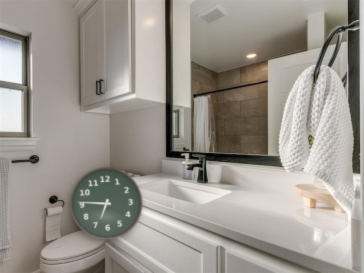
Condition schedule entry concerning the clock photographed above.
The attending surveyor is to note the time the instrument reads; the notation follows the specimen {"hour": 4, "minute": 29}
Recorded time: {"hour": 6, "minute": 46}
